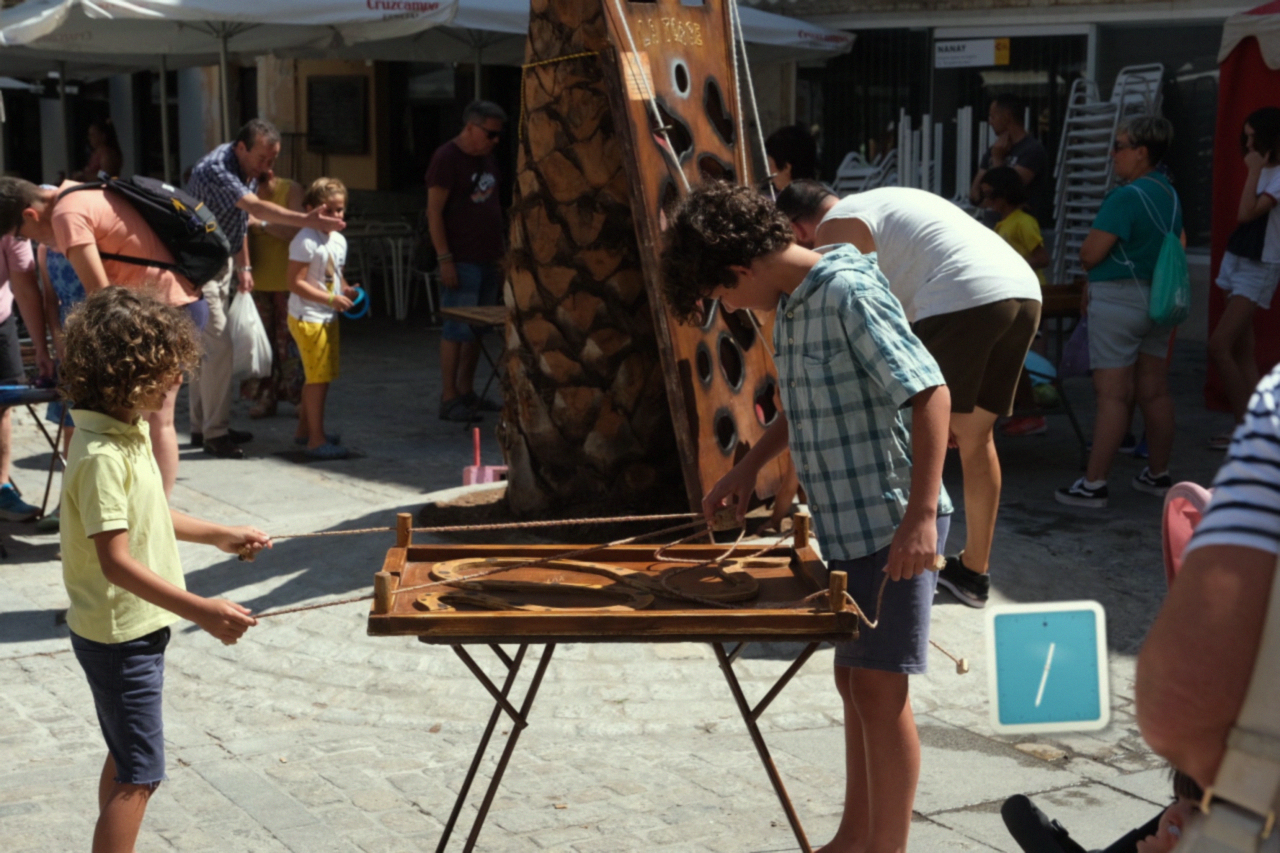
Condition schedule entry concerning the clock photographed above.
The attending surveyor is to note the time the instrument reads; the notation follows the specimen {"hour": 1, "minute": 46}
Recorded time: {"hour": 12, "minute": 33}
